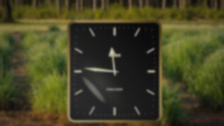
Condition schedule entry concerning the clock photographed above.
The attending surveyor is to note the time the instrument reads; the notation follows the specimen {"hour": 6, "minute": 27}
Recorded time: {"hour": 11, "minute": 46}
